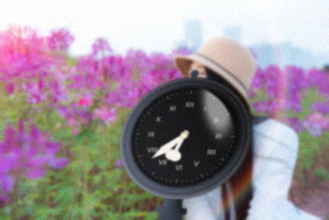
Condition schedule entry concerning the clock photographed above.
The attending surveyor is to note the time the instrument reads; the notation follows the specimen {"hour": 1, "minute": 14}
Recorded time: {"hour": 6, "minute": 38}
